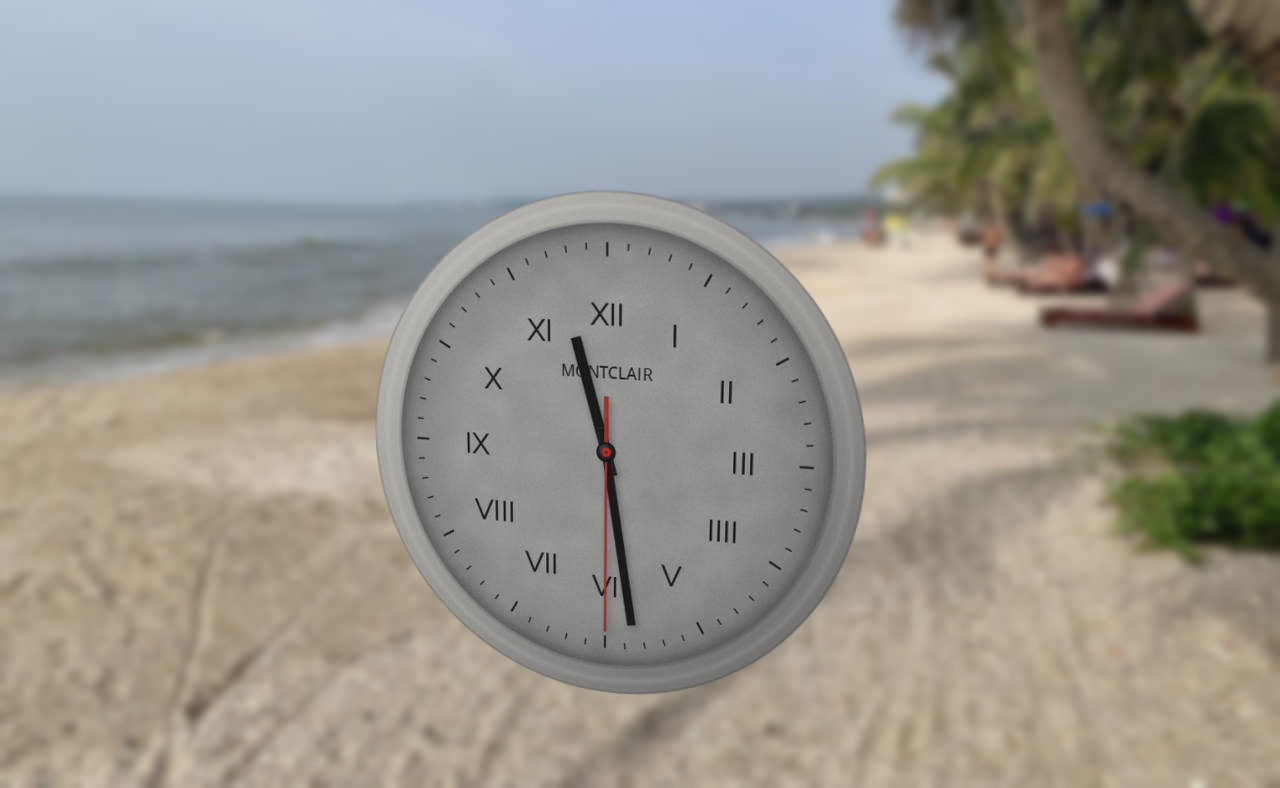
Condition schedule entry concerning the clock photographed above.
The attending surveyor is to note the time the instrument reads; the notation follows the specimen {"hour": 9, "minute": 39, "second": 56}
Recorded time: {"hour": 11, "minute": 28, "second": 30}
